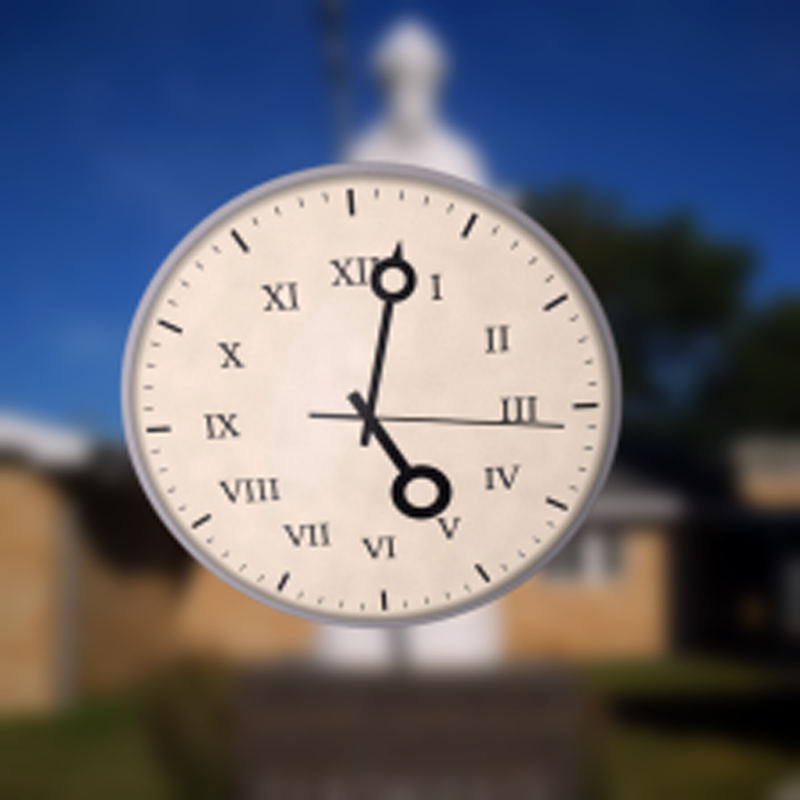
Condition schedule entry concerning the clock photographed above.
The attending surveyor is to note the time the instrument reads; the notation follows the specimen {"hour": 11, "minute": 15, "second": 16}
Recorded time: {"hour": 5, "minute": 2, "second": 16}
